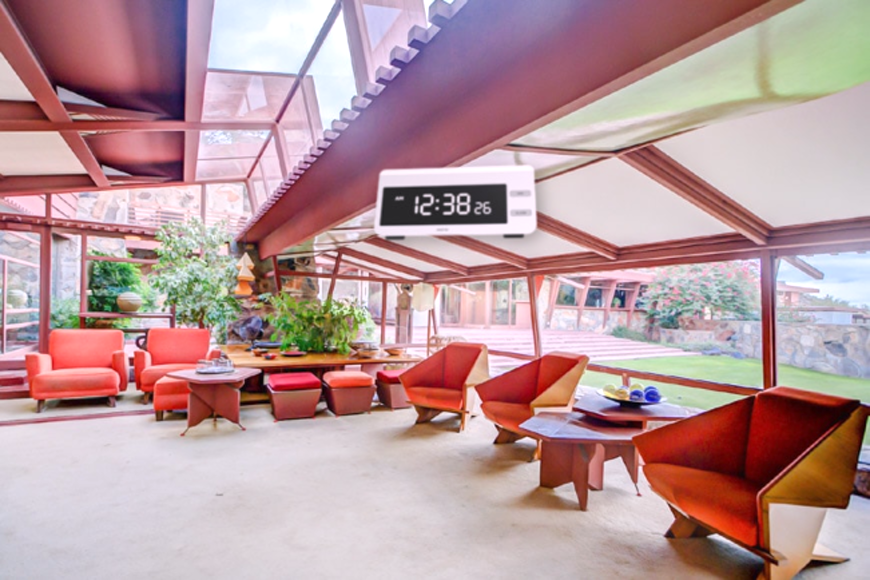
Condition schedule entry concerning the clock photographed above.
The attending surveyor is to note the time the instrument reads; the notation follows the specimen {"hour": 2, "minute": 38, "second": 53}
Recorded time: {"hour": 12, "minute": 38, "second": 26}
